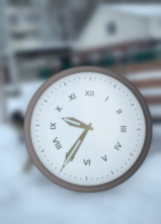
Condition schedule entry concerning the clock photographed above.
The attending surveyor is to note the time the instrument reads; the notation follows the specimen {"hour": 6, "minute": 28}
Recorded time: {"hour": 9, "minute": 35}
